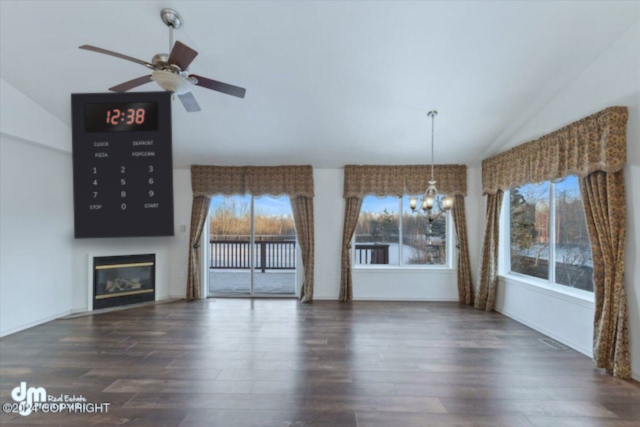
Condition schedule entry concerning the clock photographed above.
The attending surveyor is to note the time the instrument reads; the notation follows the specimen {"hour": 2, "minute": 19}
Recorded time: {"hour": 12, "minute": 38}
